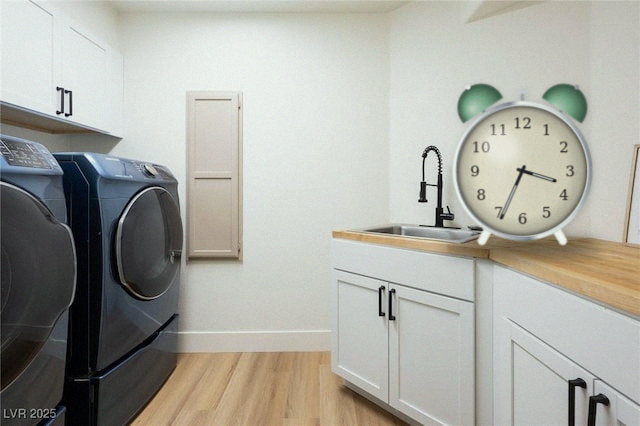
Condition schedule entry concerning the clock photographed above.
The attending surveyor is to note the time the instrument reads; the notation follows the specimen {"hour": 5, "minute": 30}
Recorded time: {"hour": 3, "minute": 34}
